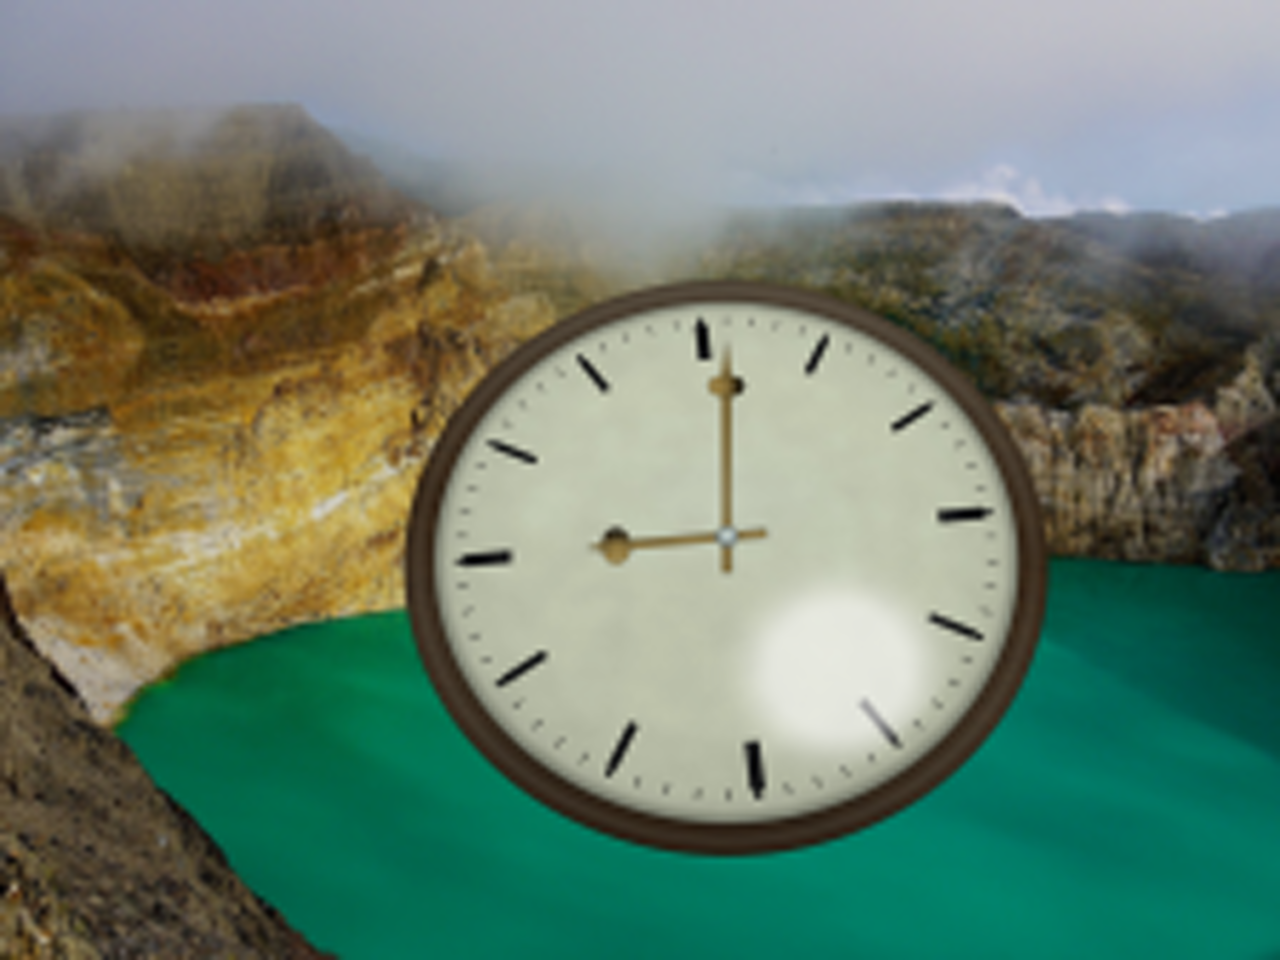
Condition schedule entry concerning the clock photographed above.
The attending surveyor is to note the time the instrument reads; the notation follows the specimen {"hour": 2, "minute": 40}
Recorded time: {"hour": 9, "minute": 1}
